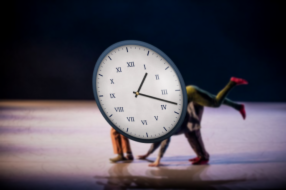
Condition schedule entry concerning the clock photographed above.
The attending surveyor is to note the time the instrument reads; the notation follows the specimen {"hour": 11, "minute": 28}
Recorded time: {"hour": 1, "minute": 18}
